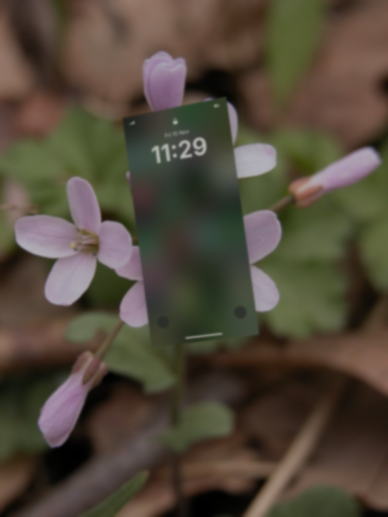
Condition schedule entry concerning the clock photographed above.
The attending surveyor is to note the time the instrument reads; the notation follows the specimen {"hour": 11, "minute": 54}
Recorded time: {"hour": 11, "minute": 29}
